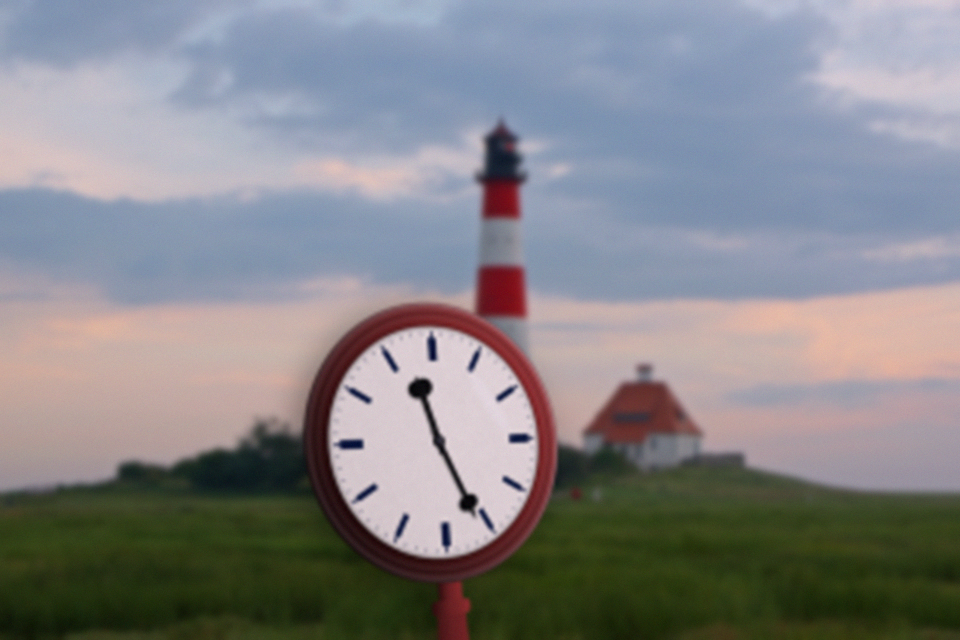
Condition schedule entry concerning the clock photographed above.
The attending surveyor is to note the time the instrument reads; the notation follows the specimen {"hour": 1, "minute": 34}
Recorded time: {"hour": 11, "minute": 26}
